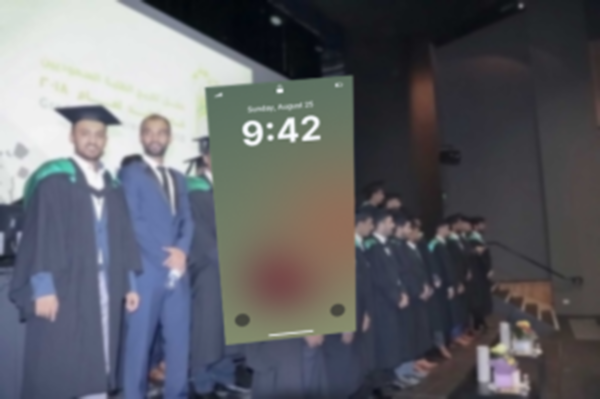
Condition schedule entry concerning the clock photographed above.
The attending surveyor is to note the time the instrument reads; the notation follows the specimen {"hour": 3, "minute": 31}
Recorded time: {"hour": 9, "minute": 42}
